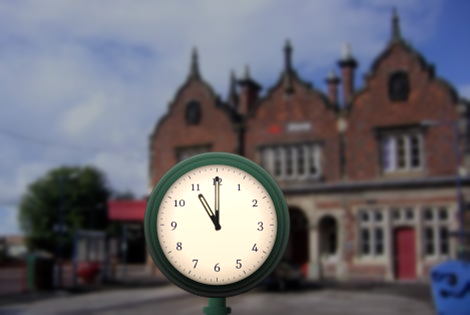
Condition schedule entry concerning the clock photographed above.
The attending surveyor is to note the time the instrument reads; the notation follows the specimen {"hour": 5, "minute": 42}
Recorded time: {"hour": 11, "minute": 0}
